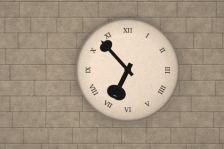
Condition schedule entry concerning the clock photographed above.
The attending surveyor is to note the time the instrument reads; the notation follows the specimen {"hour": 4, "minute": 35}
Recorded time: {"hour": 6, "minute": 53}
